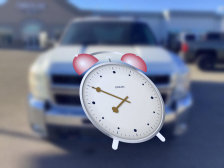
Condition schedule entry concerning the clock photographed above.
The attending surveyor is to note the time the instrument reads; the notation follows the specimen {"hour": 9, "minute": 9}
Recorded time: {"hour": 7, "minute": 50}
